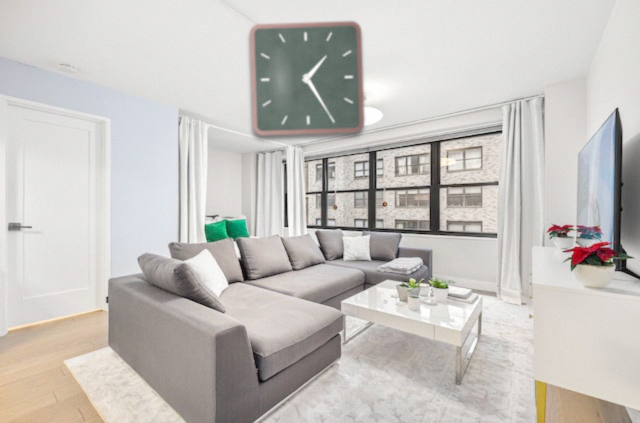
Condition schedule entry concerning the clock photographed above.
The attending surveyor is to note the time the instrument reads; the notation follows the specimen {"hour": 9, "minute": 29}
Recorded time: {"hour": 1, "minute": 25}
